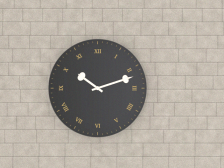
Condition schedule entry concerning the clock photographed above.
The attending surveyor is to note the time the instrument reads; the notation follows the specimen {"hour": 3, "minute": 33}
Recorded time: {"hour": 10, "minute": 12}
